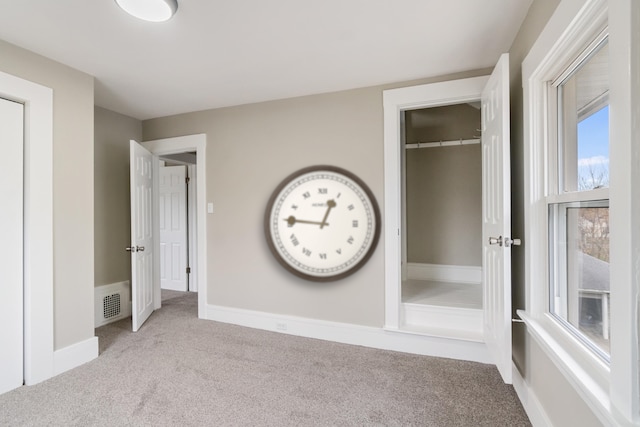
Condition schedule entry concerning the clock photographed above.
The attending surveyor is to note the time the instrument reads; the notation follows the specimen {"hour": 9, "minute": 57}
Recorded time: {"hour": 12, "minute": 46}
